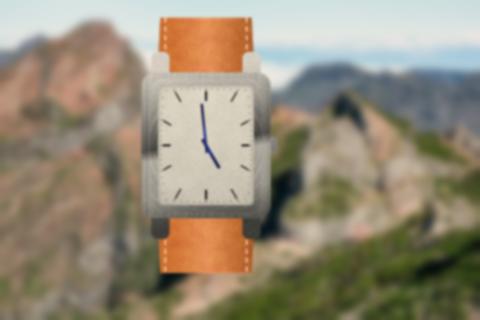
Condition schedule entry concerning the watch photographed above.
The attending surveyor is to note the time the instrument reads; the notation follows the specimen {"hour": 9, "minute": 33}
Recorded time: {"hour": 4, "minute": 59}
